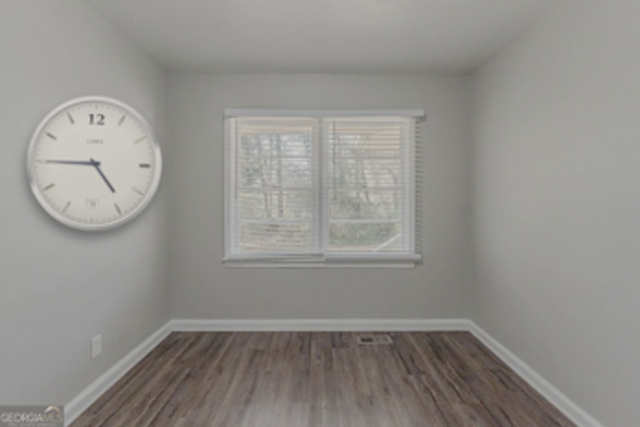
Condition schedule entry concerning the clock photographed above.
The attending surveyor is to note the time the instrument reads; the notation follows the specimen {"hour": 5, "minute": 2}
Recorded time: {"hour": 4, "minute": 45}
